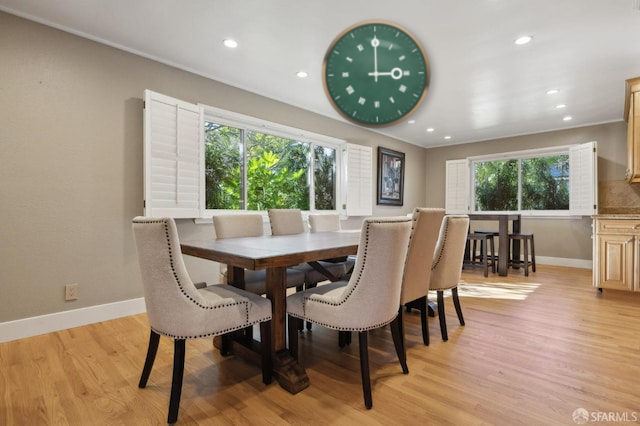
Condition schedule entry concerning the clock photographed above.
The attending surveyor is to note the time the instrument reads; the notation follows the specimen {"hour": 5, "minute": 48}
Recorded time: {"hour": 3, "minute": 0}
